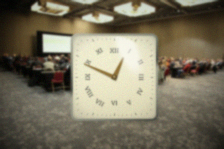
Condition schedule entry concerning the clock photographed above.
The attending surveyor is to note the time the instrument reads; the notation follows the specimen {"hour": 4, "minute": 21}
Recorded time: {"hour": 12, "minute": 49}
